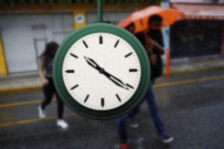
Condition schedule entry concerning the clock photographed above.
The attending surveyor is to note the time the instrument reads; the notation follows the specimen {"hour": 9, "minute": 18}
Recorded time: {"hour": 10, "minute": 21}
